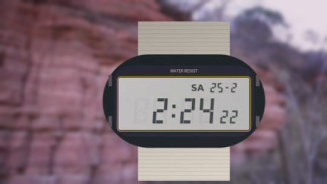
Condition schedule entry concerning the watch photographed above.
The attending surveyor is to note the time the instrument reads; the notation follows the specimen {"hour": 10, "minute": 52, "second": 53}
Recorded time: {"hour": 2, "minute": 24, "second": 22}
